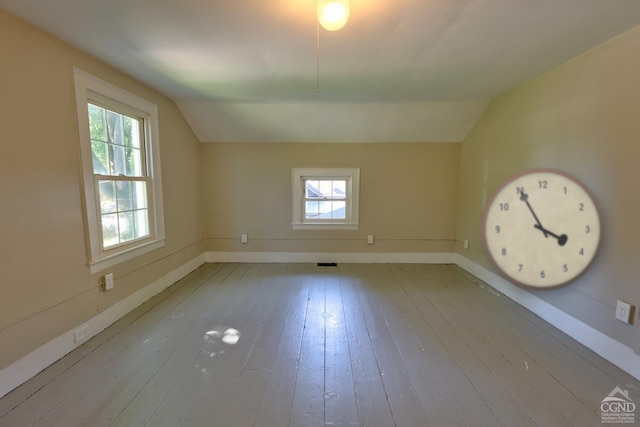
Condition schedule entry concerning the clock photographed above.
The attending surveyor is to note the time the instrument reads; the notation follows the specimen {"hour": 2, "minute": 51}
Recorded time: {"hour": 3, "minute": 55}
